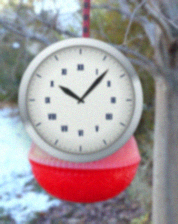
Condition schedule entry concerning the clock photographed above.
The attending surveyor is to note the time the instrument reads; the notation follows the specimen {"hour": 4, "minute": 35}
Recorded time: {"hour": 10, "minute": 7}
